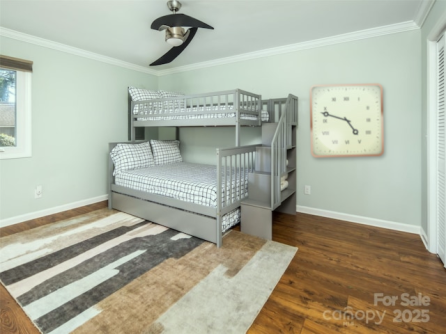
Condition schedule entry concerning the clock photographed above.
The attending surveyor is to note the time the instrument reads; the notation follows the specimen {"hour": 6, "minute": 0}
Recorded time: {"hour": 4, "minute": 48}
